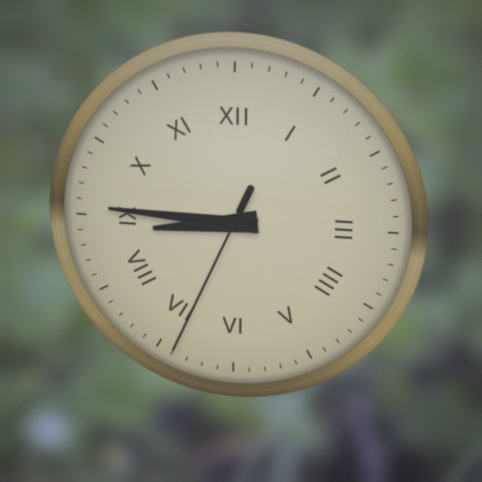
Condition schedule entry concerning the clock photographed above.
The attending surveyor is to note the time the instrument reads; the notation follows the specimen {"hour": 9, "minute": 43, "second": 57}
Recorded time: {"hour": 8, "minute": 45, "second": 34}
